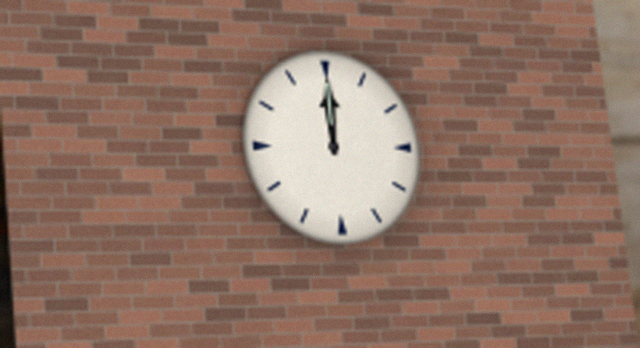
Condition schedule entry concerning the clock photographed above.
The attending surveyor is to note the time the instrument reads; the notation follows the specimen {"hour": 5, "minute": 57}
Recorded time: {"hour": 12, "minute": 0}
